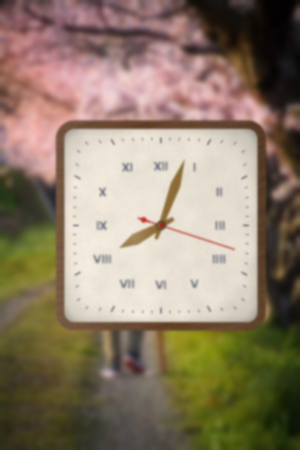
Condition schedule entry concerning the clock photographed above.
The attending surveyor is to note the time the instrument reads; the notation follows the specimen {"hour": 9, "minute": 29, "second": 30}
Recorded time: {"hour": 8, "minute": 3, "second": 18}
